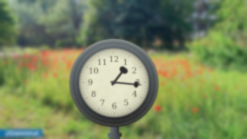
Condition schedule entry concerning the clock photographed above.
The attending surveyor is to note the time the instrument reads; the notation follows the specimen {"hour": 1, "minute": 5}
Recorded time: {"hour": 1, "minute": 16}
